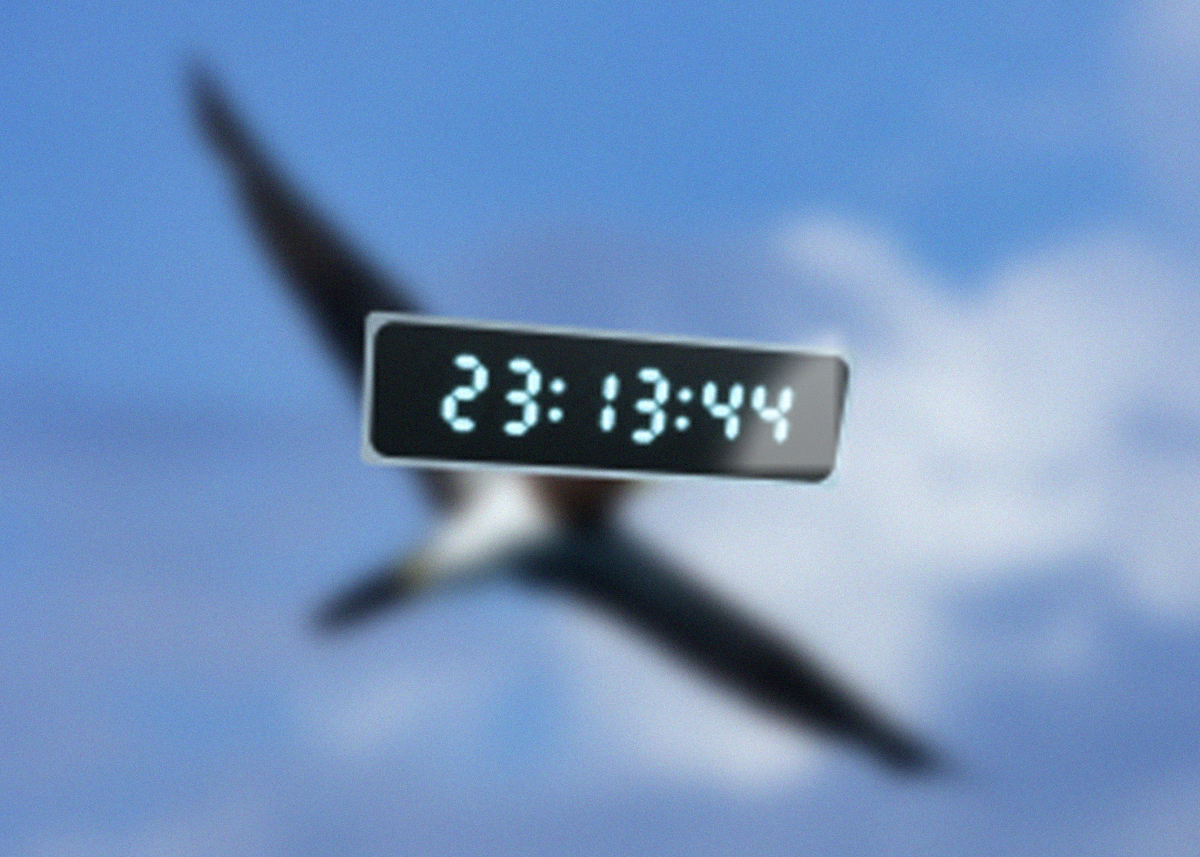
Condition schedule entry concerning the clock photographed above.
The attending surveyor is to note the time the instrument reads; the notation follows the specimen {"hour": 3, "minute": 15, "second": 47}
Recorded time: {"hour": 23, "minute": 13, "second": 44}
